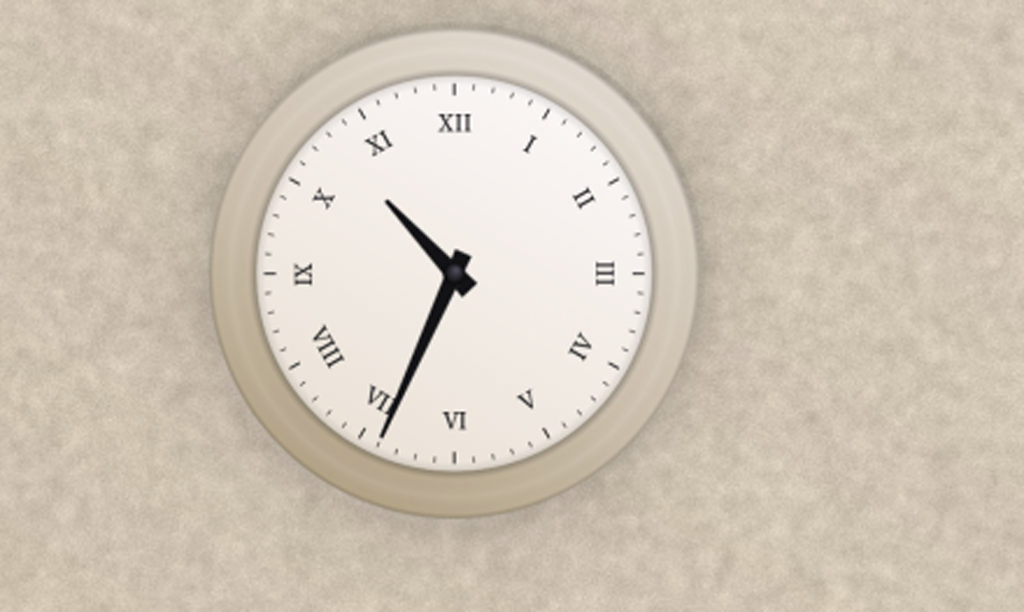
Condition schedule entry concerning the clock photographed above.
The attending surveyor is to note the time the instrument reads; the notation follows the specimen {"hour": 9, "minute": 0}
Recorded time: {"hour": 10, "minute": 34}
